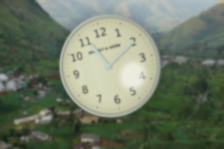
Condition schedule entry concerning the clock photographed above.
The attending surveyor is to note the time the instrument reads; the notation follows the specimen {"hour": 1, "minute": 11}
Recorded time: {"hour": 11, "minute": 10}
